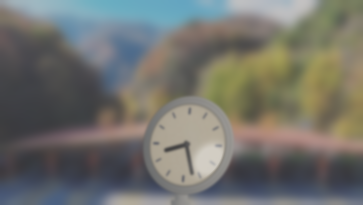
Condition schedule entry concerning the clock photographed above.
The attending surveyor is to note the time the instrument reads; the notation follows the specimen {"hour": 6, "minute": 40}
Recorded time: {"hour": 8, "minute": 27}
